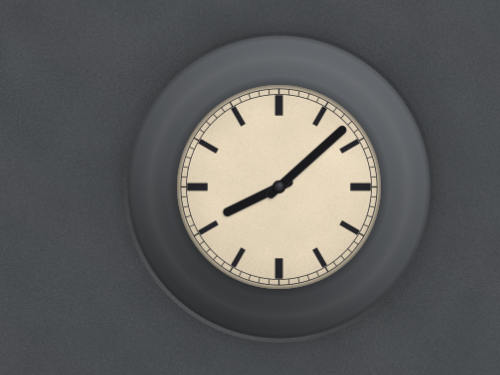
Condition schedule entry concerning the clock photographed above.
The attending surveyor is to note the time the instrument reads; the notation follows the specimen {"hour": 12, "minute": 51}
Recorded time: {"hour": 8, "minute": 8}
